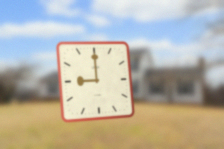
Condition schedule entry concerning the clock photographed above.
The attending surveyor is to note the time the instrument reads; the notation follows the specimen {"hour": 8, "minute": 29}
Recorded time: {"hour": 9, "minute": 0}
